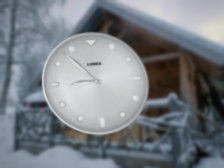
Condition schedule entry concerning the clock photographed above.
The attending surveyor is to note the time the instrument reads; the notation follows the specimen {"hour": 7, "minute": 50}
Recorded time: {"hour": 8, "minute": 53}
